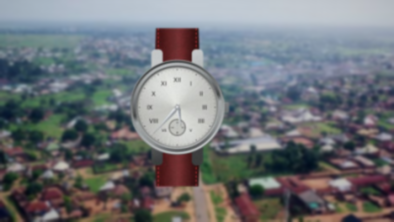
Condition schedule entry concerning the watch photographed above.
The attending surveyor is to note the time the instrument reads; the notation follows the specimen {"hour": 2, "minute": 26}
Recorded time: {"hour": 5, "minute": 37}
